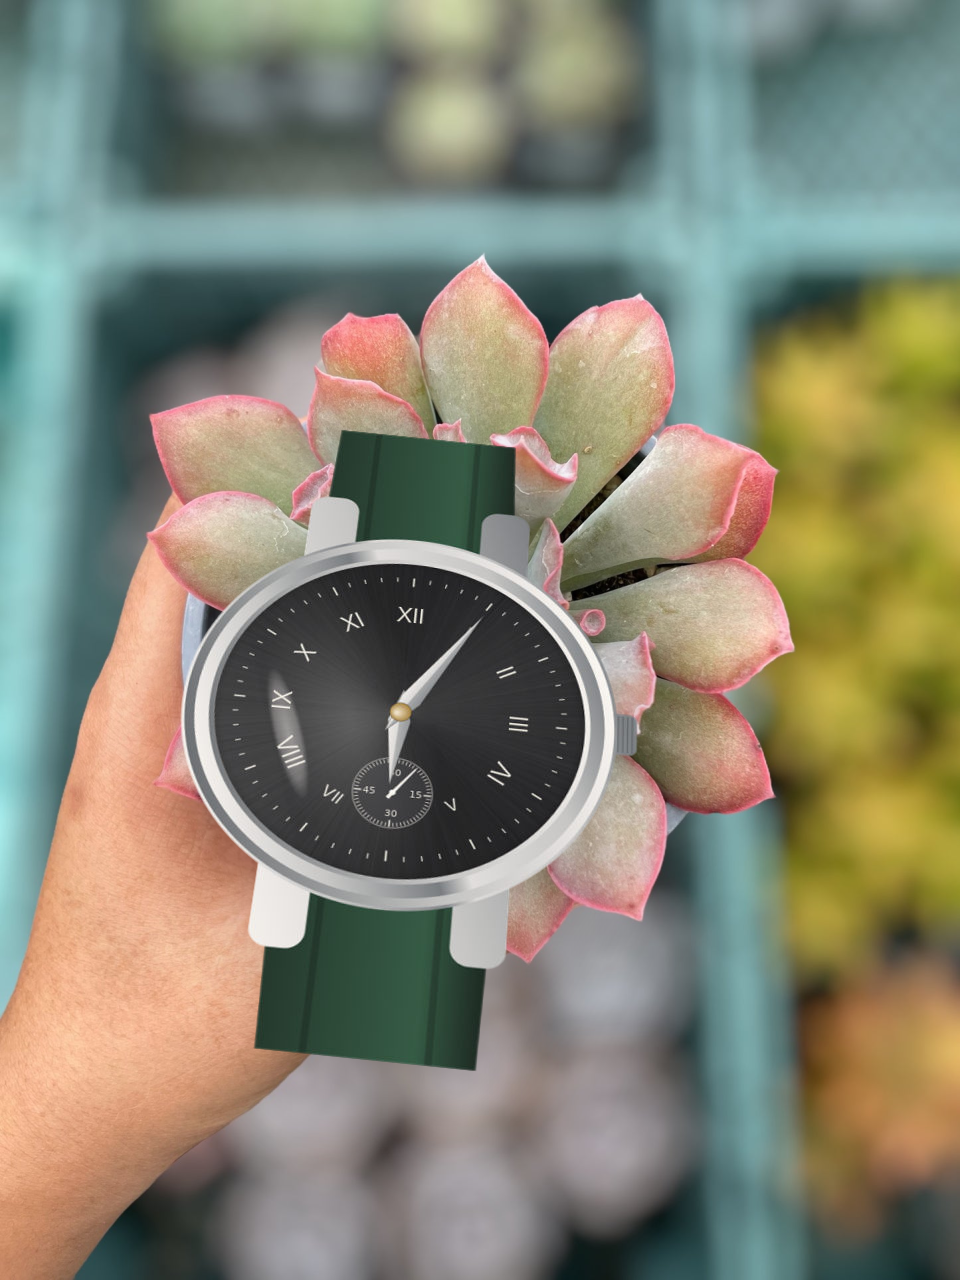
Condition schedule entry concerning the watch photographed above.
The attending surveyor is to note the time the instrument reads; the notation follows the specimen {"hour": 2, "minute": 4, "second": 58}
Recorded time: {"hour": 6, "minute": 5, "second": 6}
